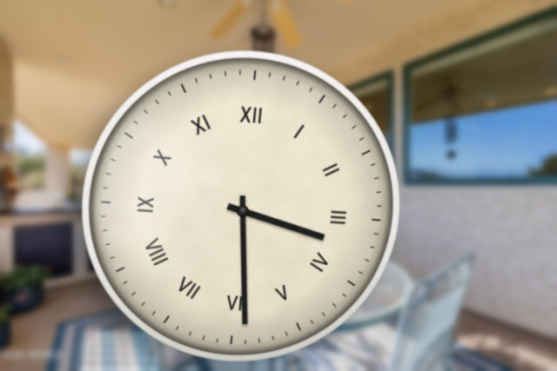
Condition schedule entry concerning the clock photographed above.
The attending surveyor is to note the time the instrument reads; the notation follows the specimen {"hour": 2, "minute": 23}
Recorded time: {"hour": 3, "minute": 29}
